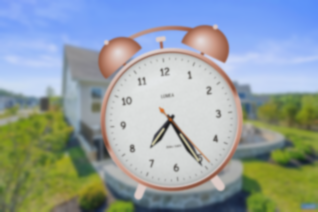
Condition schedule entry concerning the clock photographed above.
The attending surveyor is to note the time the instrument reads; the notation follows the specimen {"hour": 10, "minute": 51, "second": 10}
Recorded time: {"hour": 7, "minute": 25, "second": 24}
